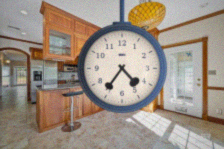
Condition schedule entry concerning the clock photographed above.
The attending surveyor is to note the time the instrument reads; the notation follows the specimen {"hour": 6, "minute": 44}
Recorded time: {"hour": 4, "minute": 36}
